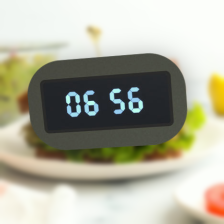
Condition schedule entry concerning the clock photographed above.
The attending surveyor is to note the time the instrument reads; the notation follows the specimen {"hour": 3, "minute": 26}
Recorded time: {"hour": 6, "minute": 56}
